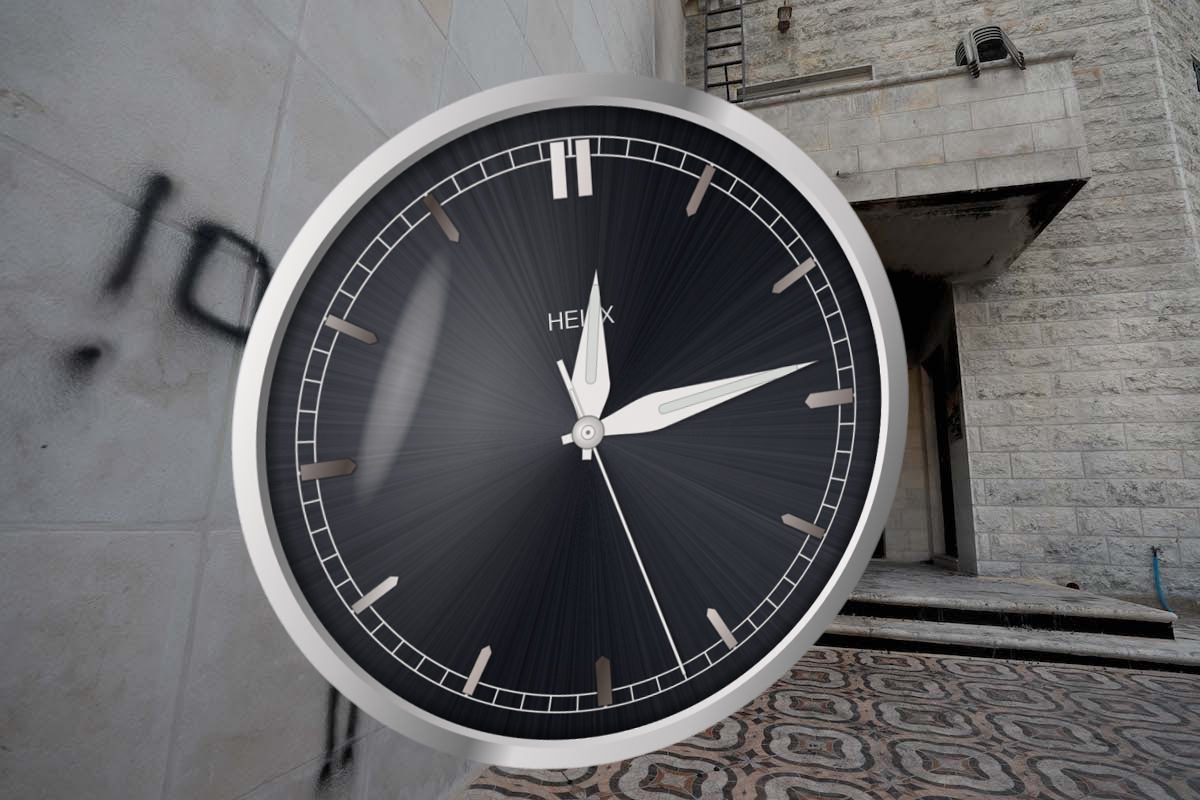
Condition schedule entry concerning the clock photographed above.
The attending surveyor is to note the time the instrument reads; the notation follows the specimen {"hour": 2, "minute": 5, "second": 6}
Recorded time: {"hour": 12, "minute": 13, "second": 27}
